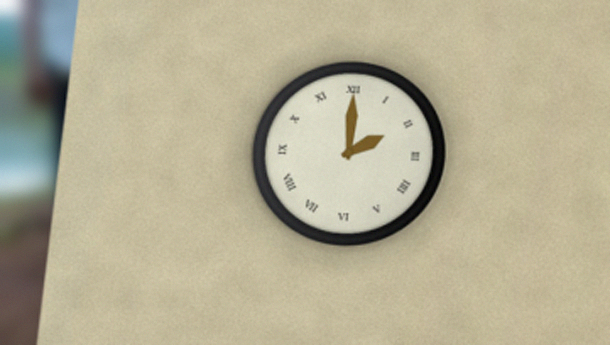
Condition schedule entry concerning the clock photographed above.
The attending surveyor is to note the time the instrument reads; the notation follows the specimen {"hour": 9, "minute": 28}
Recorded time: {"hour": 2, "minute": 0}
